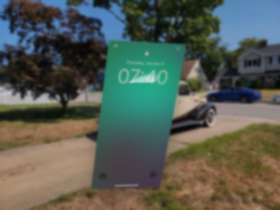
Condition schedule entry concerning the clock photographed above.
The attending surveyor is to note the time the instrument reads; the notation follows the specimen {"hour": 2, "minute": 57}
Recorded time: {"hour": 7, "minute": 40}
